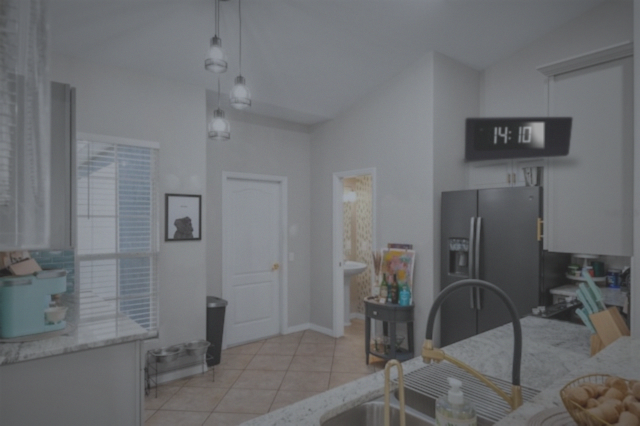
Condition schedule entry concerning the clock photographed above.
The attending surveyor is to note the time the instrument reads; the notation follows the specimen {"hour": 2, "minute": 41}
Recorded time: {"hour": 14, "minute": 10}
